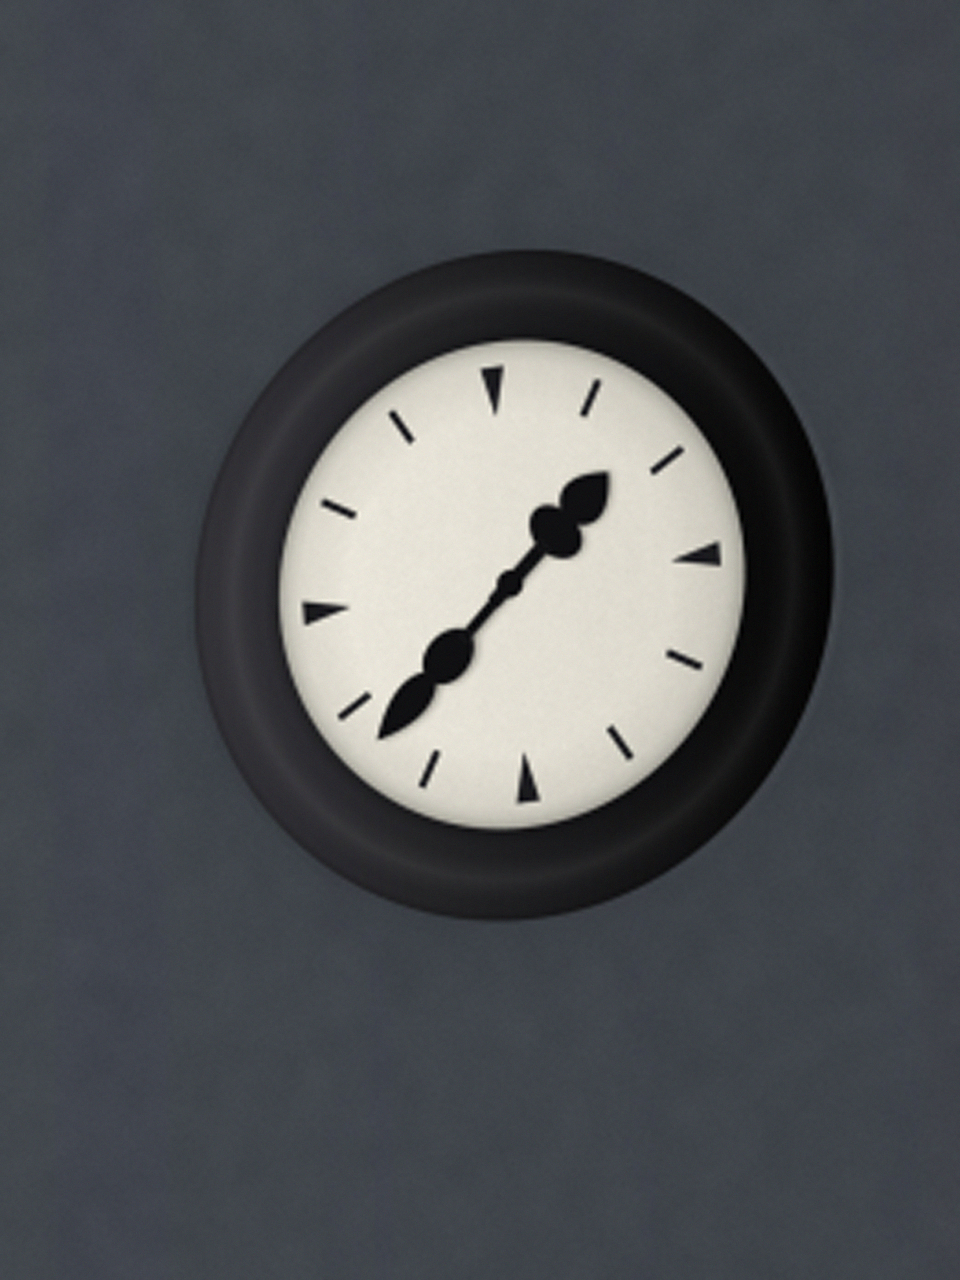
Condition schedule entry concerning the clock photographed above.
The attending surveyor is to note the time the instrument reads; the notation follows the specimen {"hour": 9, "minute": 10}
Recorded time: {"hour": 1, "minute": 38}
